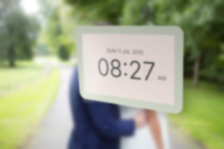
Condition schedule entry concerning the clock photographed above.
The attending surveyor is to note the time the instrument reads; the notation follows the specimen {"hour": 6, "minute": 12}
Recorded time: {"hour": 8, "minute": 27}
